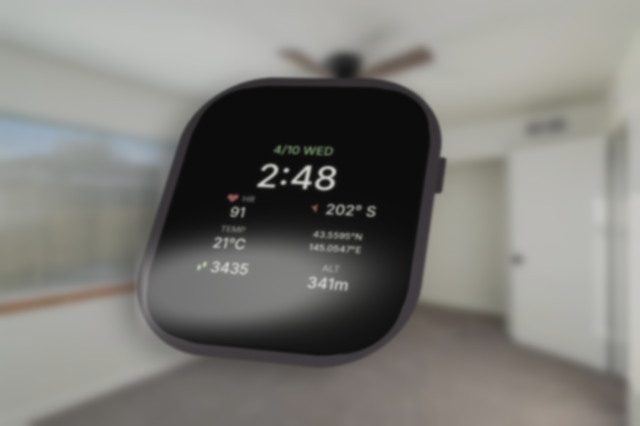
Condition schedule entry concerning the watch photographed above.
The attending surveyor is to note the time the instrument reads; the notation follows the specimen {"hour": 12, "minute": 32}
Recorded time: {"hour": 2, "minute": 48}
